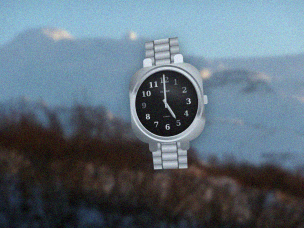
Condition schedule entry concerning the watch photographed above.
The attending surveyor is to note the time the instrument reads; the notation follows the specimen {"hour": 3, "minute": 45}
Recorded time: {"hour": 5, "minute": 0}
